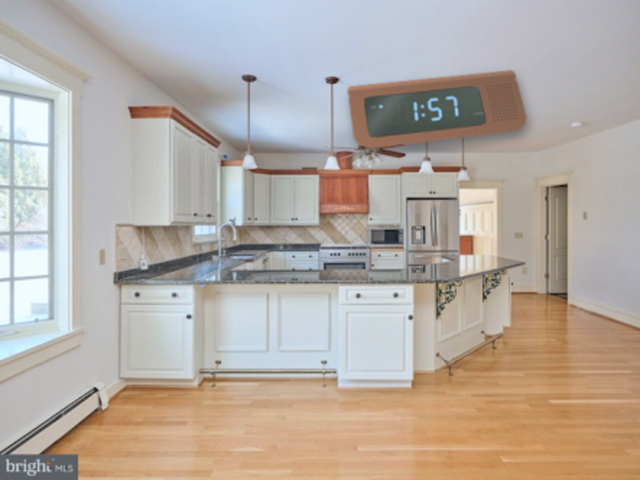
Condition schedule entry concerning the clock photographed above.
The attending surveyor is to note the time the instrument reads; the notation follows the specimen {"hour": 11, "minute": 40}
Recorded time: {"hour": 1, "minute": 57}
